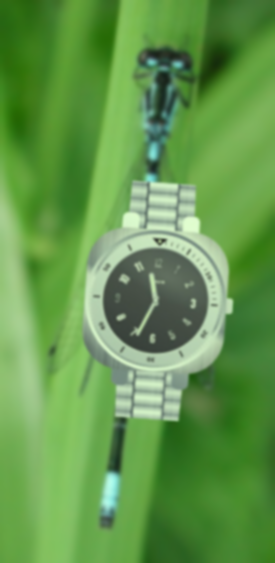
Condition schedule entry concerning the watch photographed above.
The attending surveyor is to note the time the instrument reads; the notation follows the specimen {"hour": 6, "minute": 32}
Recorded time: {"hour": 11, "minute": 34}
